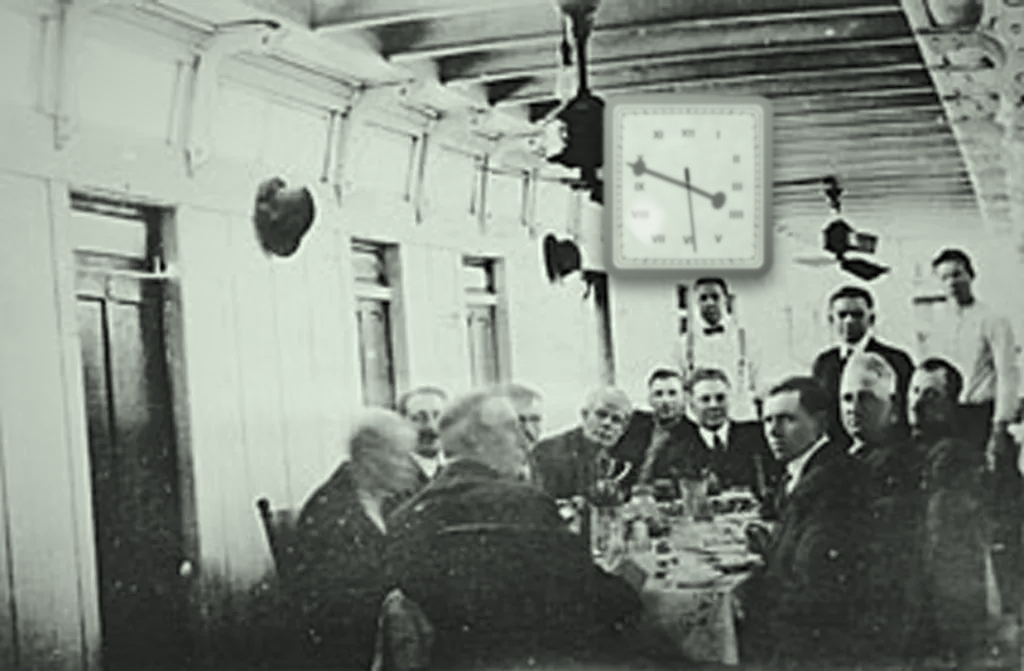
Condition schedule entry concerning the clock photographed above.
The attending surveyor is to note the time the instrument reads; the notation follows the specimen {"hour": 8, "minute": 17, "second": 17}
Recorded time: {"hour": 3, "minute": 48, "second": 29}
